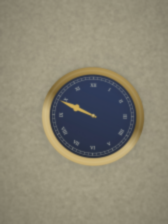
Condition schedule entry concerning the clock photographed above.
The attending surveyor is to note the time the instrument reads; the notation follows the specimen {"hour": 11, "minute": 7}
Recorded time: {"hour": 9, "minute": 49}
